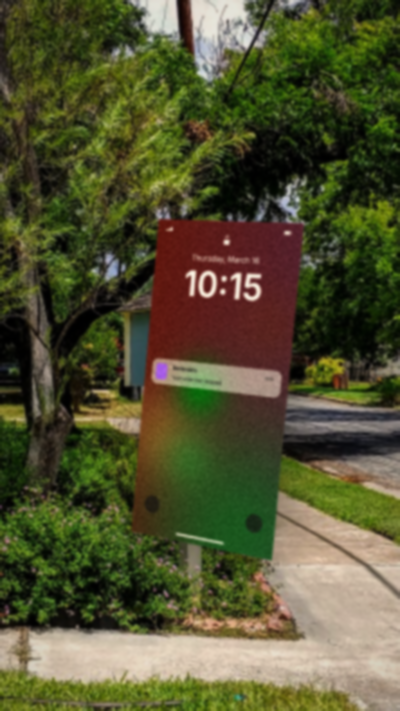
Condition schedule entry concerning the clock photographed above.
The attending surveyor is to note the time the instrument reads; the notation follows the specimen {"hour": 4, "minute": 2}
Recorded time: {"hour": 10, "minute": 15}
